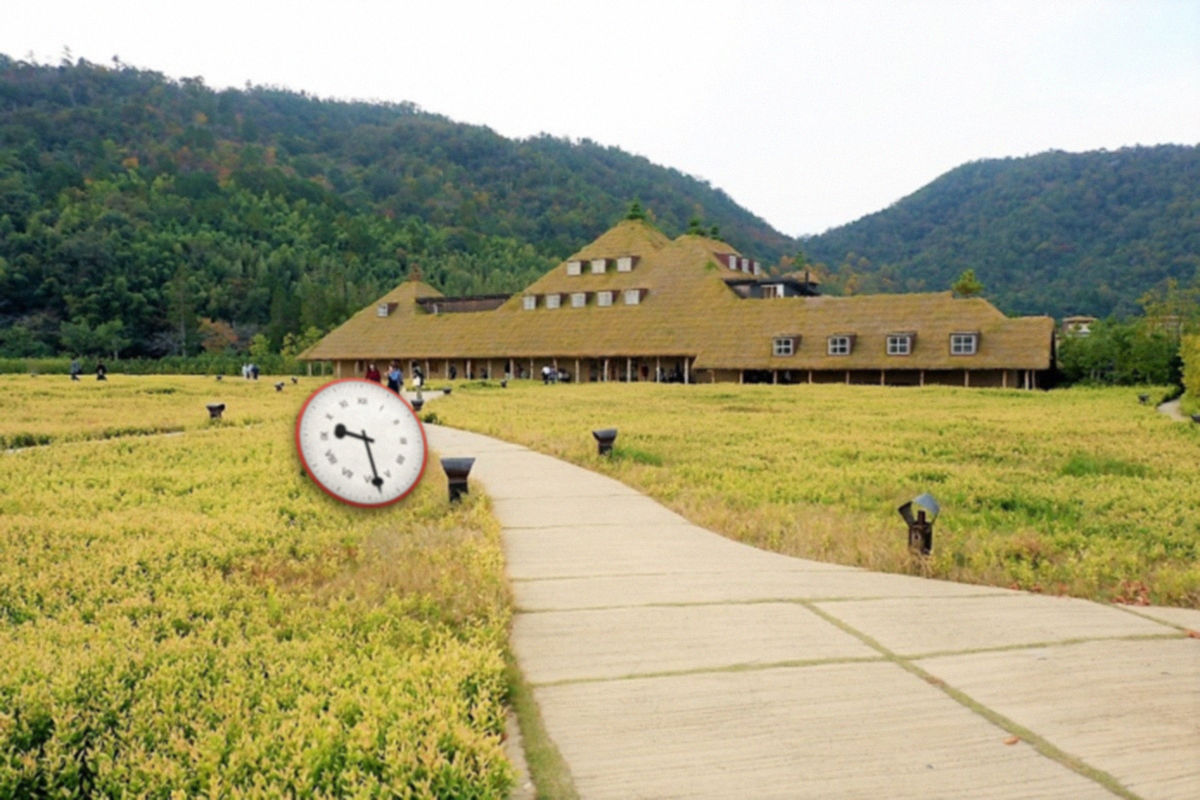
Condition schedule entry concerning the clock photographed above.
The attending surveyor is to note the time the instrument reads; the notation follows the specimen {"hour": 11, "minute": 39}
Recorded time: {"hour": 9, "minute": 28}
